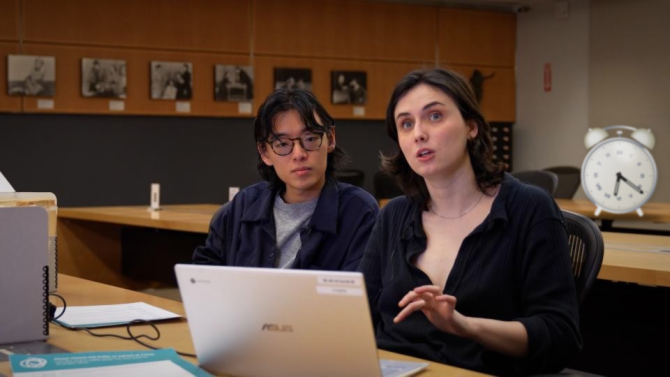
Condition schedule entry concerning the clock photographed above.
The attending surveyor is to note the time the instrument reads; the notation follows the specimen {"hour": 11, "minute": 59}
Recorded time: {"hour": 6, "minute": 21}
